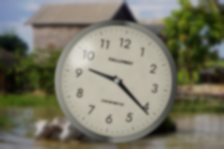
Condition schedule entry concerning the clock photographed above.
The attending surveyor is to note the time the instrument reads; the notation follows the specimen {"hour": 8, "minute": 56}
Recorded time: {"hour": 9, "minute": 21}
